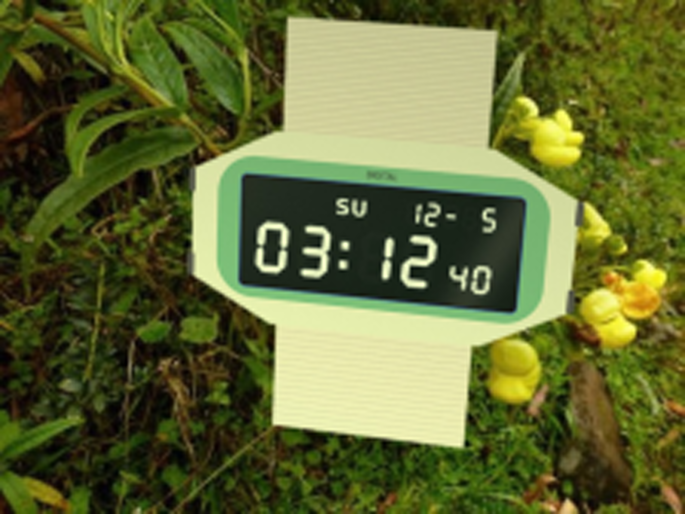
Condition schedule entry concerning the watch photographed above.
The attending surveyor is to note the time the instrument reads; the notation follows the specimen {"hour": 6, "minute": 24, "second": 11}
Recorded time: {"hour": 3, "minute": 12, "second": 40}
